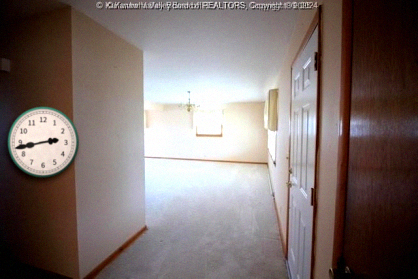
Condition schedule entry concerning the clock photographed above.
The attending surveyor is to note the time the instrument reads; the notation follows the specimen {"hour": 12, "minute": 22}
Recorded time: {"hour": 2, "minute": 43}
